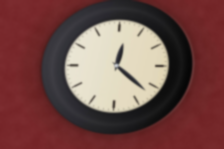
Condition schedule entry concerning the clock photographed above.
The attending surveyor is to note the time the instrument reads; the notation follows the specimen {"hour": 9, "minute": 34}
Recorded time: {"hour": 12, "minute": 22}
